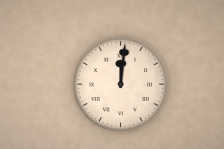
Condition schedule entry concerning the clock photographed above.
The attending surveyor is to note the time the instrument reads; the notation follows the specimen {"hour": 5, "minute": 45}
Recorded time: {"hour": 12, "minute": 1}
